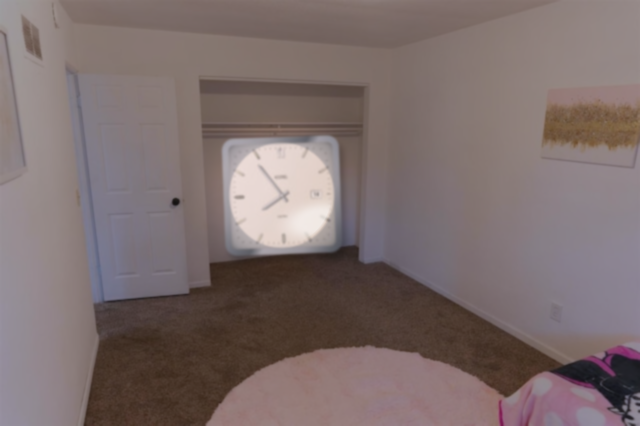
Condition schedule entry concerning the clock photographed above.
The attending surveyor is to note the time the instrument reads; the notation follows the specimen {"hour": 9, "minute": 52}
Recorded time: {"hour": 7, "minute": 54}
